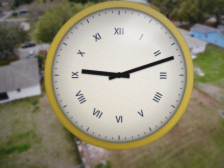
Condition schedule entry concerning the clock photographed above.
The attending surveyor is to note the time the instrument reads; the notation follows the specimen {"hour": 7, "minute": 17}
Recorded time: {"hour": 9, "minute": 12}
